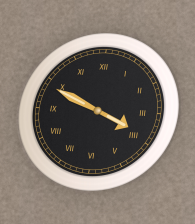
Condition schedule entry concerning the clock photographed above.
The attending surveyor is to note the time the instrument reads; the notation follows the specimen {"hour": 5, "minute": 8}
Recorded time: {"hour": 3, "minute": 49}
